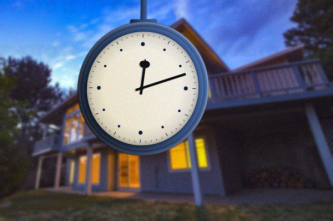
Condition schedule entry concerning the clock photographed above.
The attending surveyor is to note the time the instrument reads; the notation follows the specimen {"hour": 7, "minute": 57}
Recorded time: {"hour": 12, "minute": 12}
